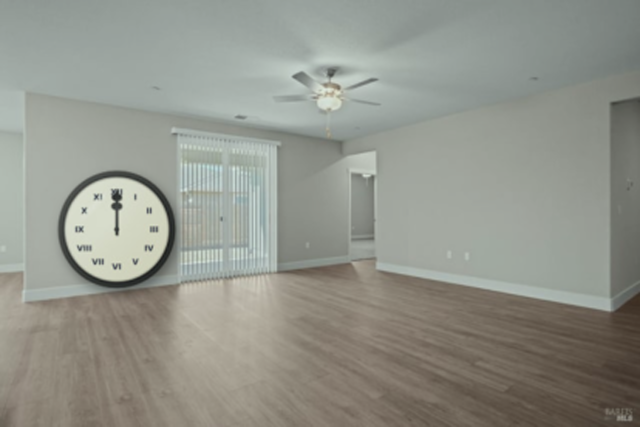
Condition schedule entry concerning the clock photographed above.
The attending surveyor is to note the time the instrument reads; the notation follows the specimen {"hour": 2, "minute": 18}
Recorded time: {"hour": 12, "minute": 0}
